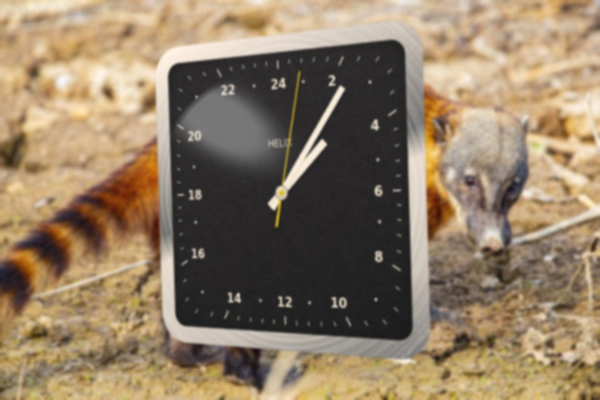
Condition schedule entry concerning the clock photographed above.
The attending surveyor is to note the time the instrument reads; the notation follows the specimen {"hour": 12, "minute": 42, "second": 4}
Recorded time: {"hour": 3, "minute": 6, "second": 2}
